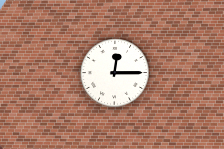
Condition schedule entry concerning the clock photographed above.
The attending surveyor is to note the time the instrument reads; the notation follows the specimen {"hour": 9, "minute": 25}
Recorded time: {"hour": 12, "minute": 15}
